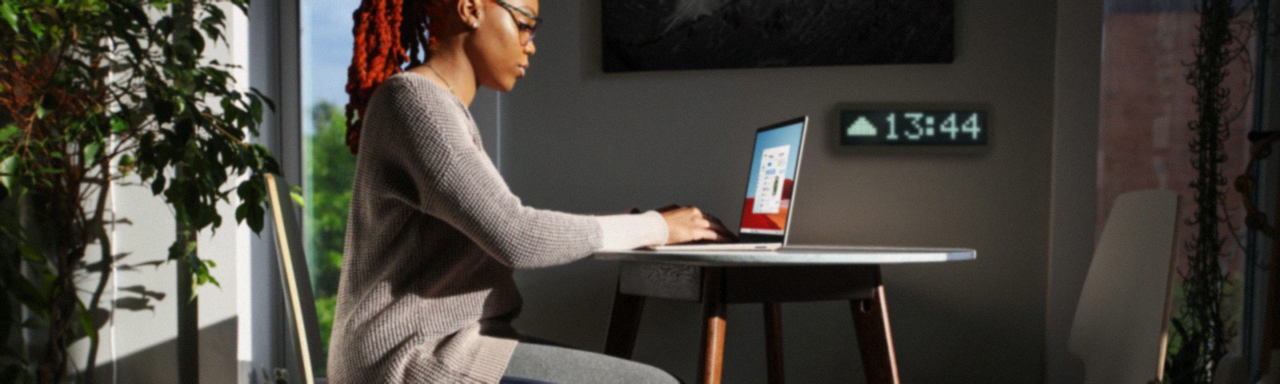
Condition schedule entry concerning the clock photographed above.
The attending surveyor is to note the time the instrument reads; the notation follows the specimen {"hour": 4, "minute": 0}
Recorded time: {"hour": 13, "minute": 44}
